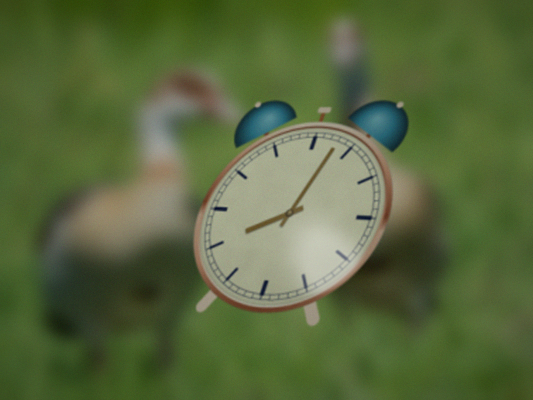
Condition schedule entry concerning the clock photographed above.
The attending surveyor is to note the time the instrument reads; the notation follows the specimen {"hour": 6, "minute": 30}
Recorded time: {"hour": 8, "minute": 3}
